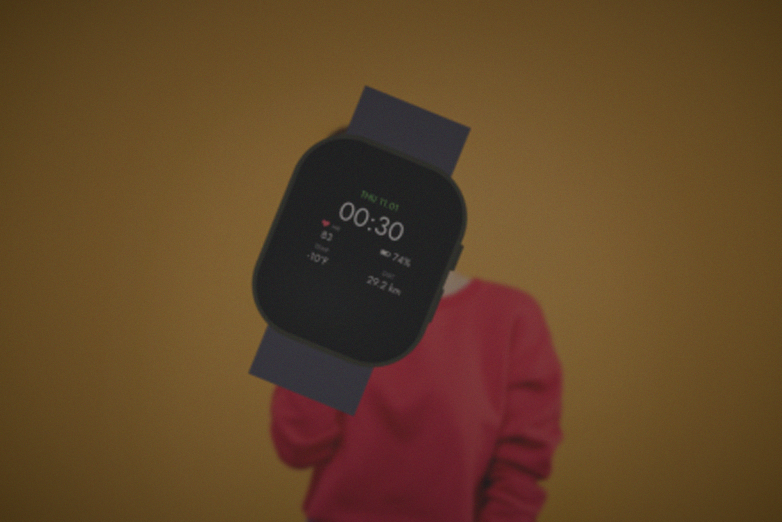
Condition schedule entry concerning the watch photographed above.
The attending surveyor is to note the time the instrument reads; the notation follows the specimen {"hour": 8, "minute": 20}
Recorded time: {"hour": 0, "minute": 30}
